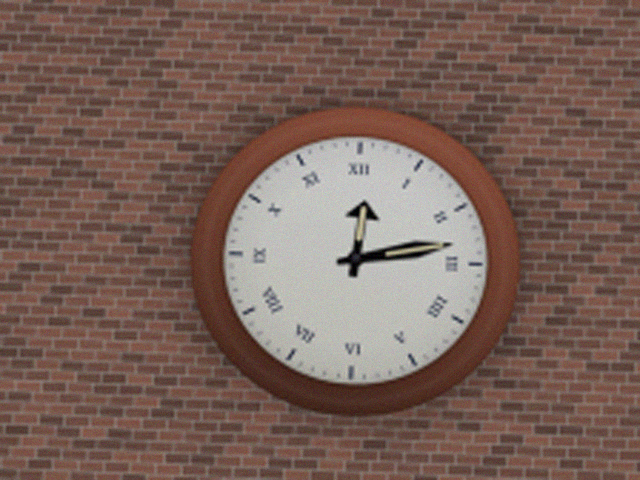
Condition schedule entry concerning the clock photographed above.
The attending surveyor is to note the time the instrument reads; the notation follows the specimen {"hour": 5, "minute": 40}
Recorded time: {"hour": 12, "minute": 13}
